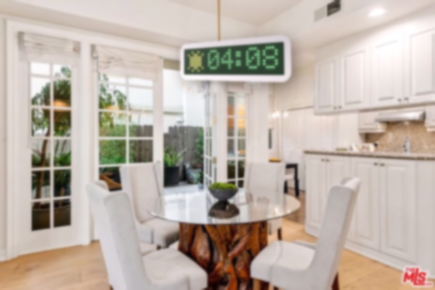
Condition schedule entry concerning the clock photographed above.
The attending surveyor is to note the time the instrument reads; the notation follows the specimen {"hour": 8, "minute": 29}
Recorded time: {"hour": 4, "minute": 8}
